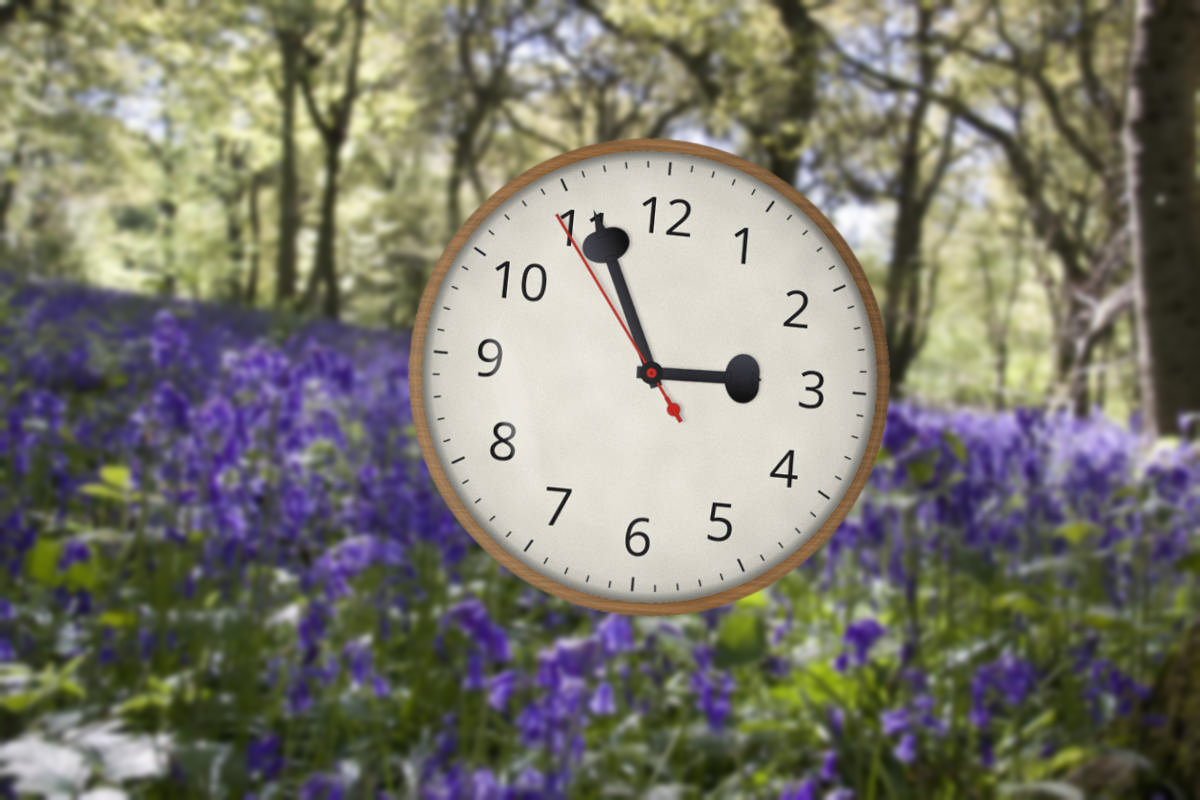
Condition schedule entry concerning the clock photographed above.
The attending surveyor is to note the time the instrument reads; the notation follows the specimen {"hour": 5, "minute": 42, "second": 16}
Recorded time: {"hour": 2, "minute": 55, "second": 54}
